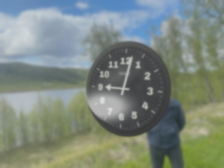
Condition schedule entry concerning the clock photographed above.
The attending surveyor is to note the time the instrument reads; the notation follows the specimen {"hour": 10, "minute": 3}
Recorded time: {"hour": 9, "minute": 2}
